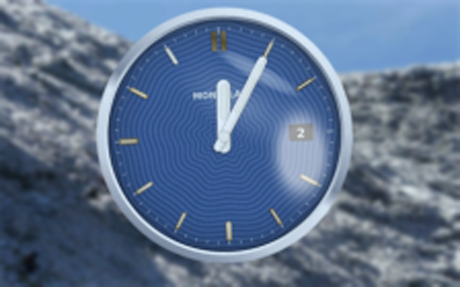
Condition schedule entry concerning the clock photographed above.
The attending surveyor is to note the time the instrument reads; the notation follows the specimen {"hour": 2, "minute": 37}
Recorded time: {"hour": 12, "minute": 5}
